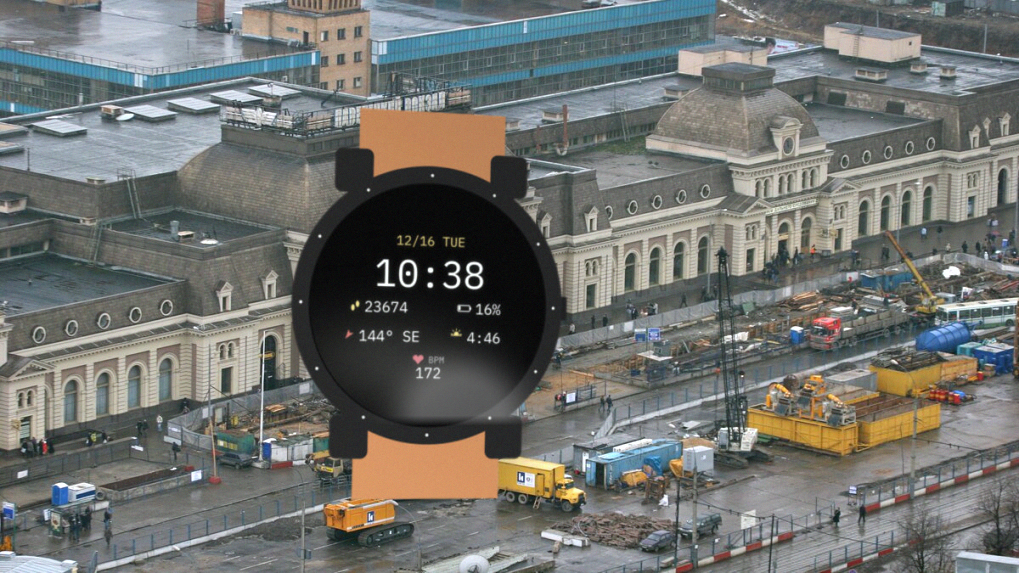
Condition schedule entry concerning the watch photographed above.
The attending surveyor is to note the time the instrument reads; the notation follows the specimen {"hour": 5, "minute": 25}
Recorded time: {"hour": 10, "minute": 38}
